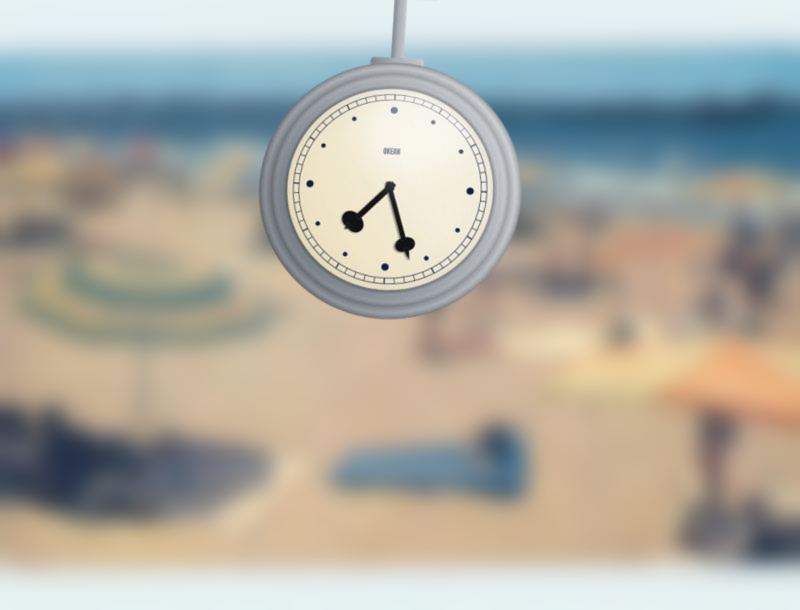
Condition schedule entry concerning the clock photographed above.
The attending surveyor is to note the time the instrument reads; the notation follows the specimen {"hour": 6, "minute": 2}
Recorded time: {"hour": 7, "minute": 27}
